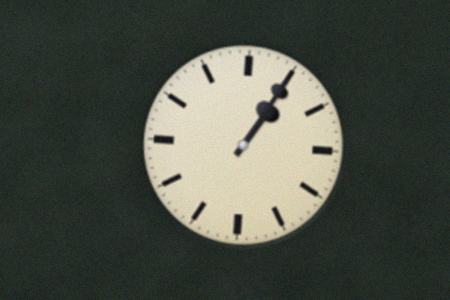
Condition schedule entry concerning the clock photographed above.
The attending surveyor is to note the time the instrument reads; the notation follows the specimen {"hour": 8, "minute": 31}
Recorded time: {"hour": 1, "minute": 5}
